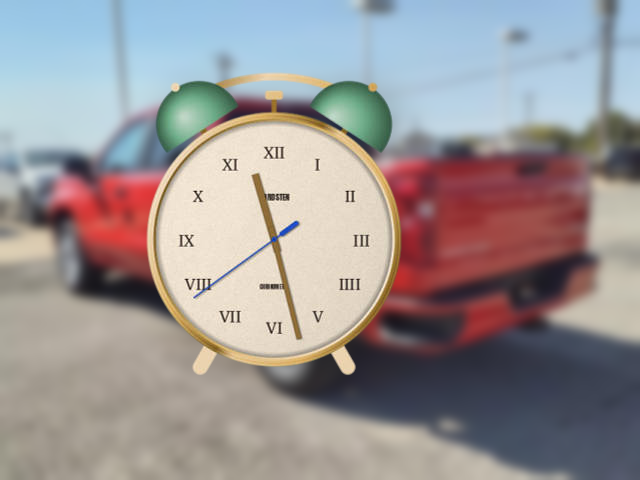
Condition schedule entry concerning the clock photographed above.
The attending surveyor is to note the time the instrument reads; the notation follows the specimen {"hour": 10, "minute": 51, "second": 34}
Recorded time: {"hour": 11, "minute": 27, "second": 39}
